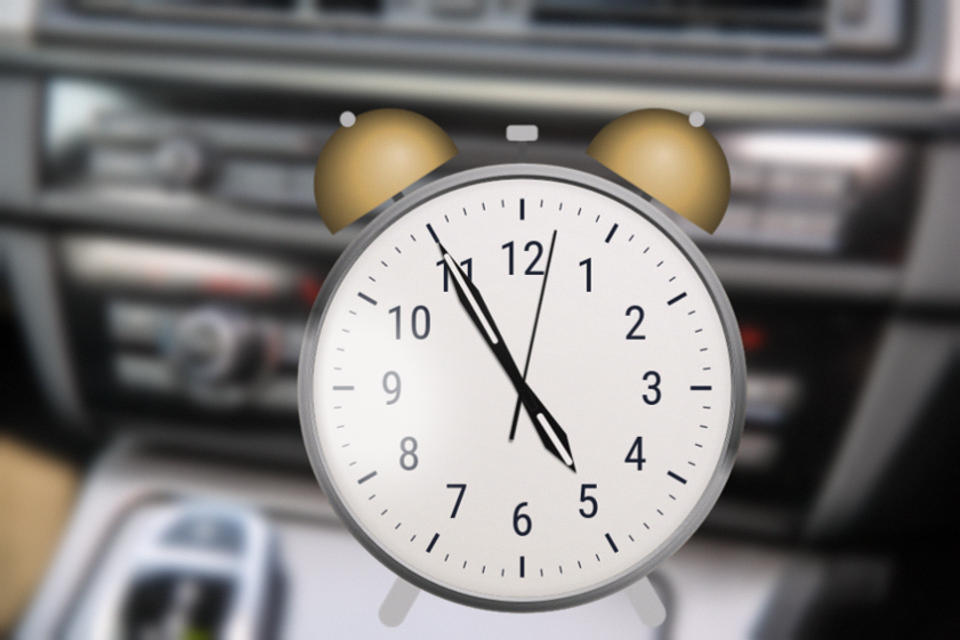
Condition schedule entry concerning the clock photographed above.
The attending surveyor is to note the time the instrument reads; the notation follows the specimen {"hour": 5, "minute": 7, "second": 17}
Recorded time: {"hour": 4, "minute": 55, "second": 2}
